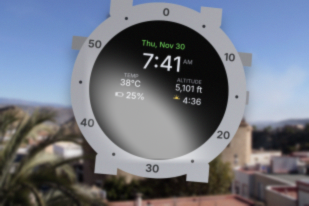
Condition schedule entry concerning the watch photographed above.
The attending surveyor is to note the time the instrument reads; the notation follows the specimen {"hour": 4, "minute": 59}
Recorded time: {"hour": 7, "minute": 41}
